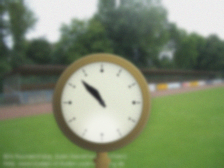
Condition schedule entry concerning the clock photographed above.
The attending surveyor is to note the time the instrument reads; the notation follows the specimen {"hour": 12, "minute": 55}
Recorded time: {"hour": 10, "minute": 53}
